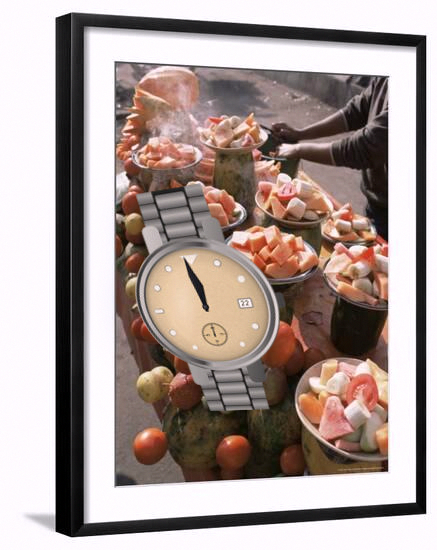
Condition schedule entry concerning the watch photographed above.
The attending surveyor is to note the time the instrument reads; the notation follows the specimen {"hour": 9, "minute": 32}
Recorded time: {"hour": 11, "minute": 59}
